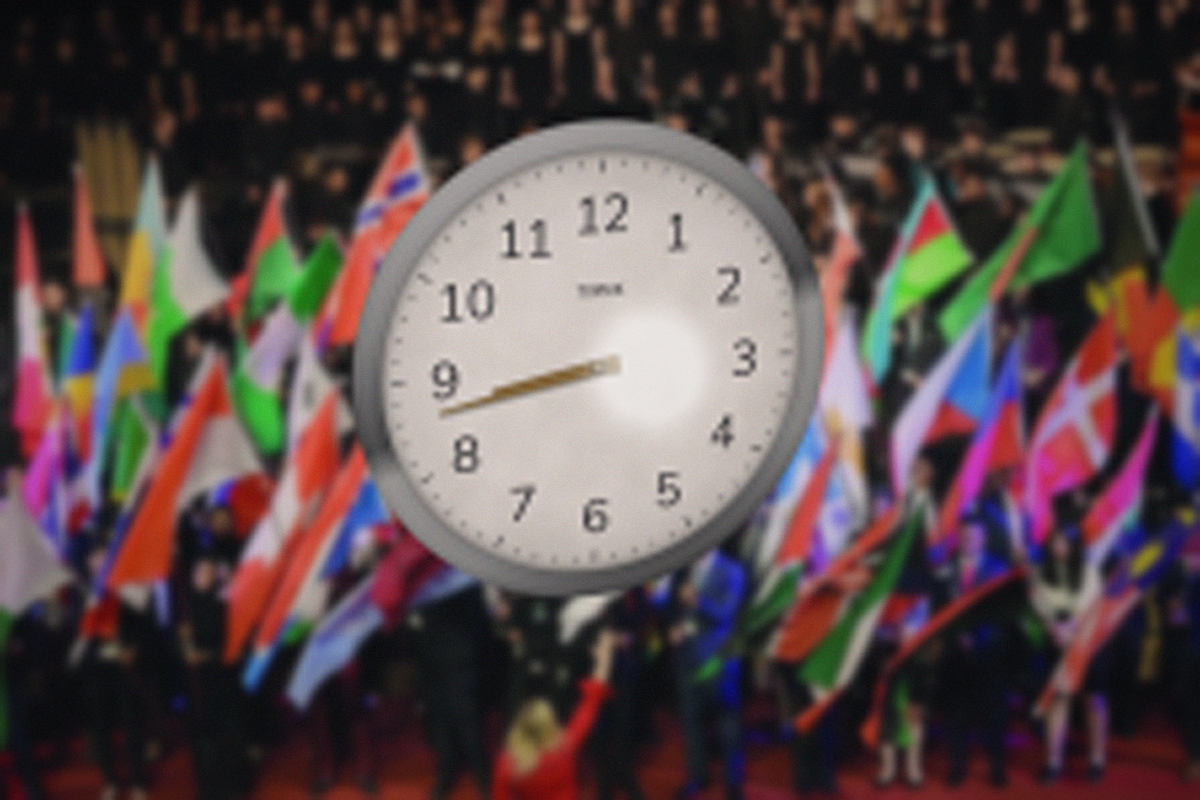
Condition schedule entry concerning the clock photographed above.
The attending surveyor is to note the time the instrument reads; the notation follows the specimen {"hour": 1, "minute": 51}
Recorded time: {"hour": 8, "minute": 43}
